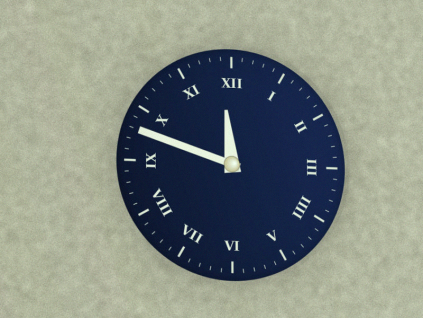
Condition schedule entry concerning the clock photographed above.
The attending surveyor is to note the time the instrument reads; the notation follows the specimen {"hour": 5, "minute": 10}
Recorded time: {"hour": 11, "minute": 48}
